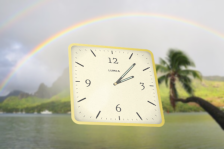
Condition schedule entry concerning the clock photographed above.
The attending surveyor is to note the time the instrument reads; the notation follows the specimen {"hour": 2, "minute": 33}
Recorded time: {"hour": 2, "minute": 7}
